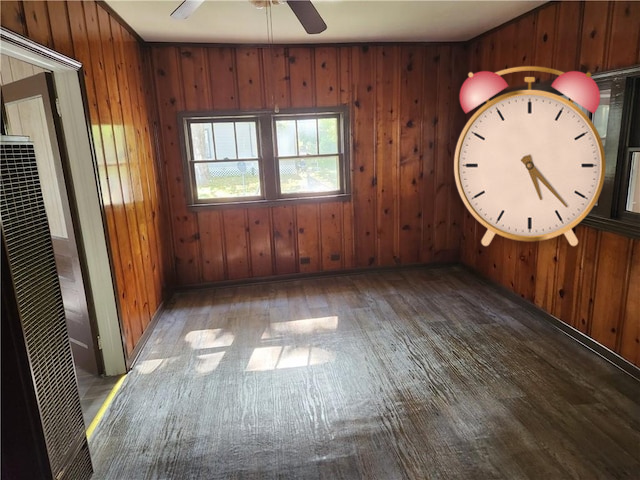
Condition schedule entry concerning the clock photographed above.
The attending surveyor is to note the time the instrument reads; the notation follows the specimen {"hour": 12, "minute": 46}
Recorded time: {"hour": 5, "minute": 23}
